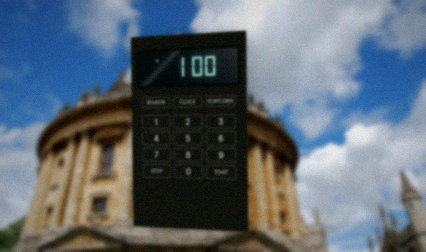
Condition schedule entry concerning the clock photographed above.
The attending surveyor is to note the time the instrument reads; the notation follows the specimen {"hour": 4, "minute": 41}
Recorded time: {"hour": 1, "minute": 0}
